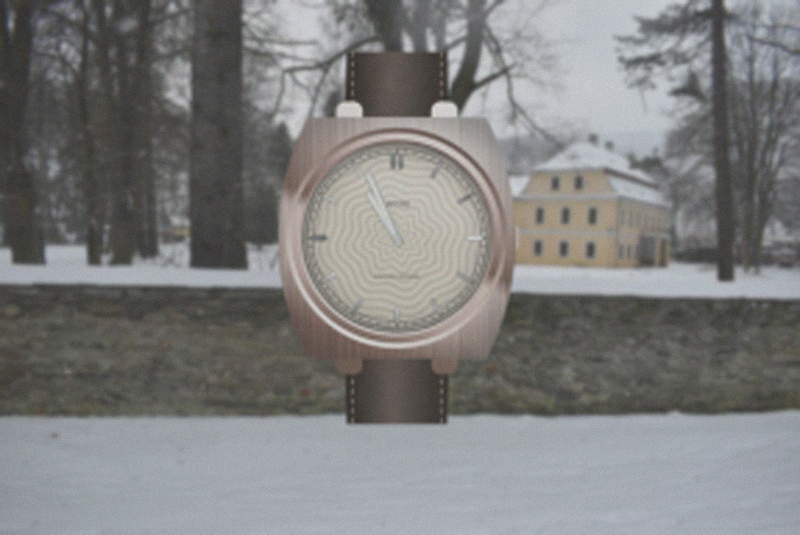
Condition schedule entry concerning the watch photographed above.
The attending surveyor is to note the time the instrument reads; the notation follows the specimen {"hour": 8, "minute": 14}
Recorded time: {"hour": 10, "minute": 56}
